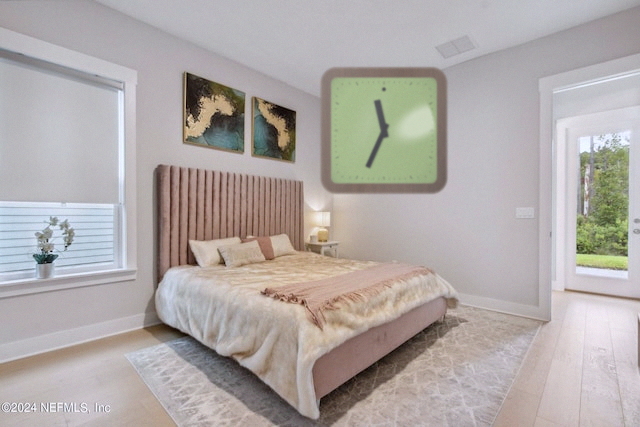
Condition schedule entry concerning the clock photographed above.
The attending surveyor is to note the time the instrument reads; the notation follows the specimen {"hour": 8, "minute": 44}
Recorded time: {"hour": 11, "minute": 34}
